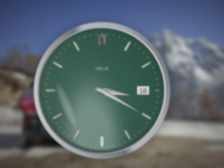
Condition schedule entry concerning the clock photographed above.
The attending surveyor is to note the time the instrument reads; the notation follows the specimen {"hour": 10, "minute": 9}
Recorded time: {"hour": 3, "minute": 20}
